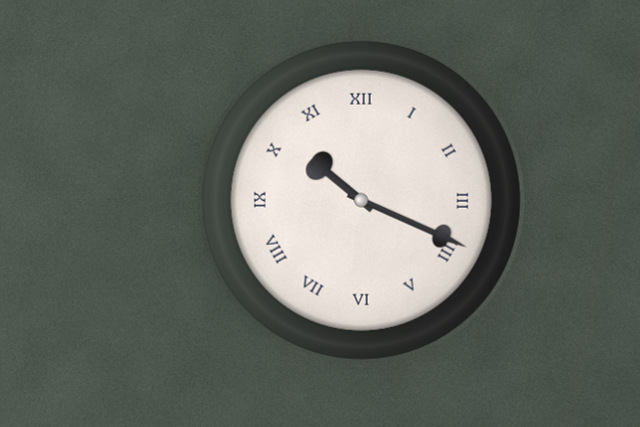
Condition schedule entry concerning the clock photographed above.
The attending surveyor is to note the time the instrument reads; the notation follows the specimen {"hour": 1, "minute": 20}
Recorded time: {"hour": 10, "minute": 19}
